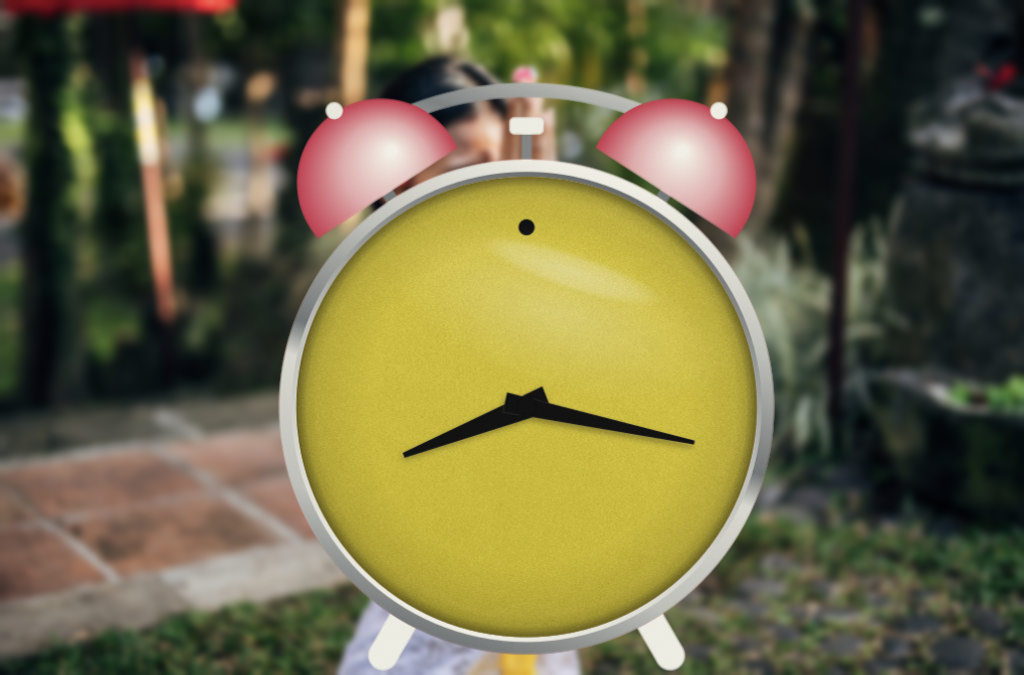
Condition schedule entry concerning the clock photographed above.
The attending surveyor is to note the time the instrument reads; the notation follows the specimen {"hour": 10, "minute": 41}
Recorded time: {"hour": 8, "minute": 17}
